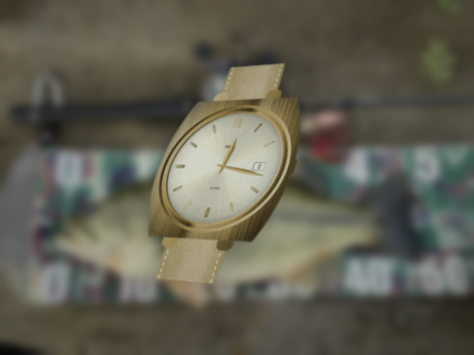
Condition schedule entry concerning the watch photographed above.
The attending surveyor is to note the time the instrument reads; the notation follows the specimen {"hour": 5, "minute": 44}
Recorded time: {"hour": 12, "minute": 17}
